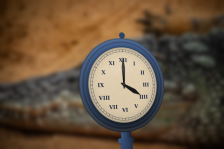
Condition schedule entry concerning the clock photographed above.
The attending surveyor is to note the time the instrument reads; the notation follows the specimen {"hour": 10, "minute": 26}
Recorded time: {"hour": 4, "minute": 0}
